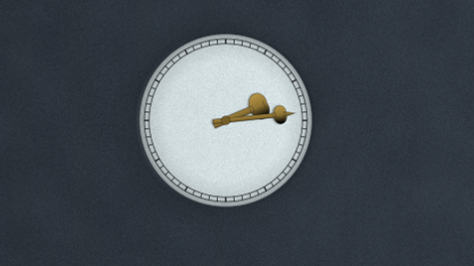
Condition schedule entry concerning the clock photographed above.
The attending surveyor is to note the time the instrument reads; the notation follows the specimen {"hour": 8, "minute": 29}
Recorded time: {"hour": 2, "minute": 14}
